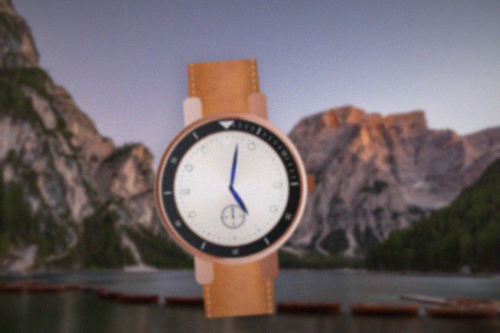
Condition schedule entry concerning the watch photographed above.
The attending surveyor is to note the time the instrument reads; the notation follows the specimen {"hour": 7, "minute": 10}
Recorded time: {"hour": 5, "minute": 2}
